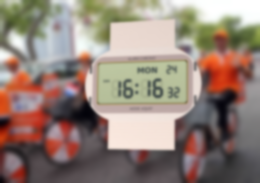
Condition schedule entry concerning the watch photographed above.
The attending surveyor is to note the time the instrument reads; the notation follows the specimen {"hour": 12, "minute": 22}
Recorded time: {"hour": 16, "minute": 16}
